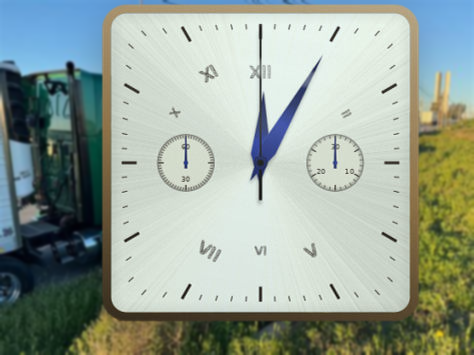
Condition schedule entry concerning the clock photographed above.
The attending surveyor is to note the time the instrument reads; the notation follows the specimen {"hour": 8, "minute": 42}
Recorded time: {"hour": 12, "minute": 5}
